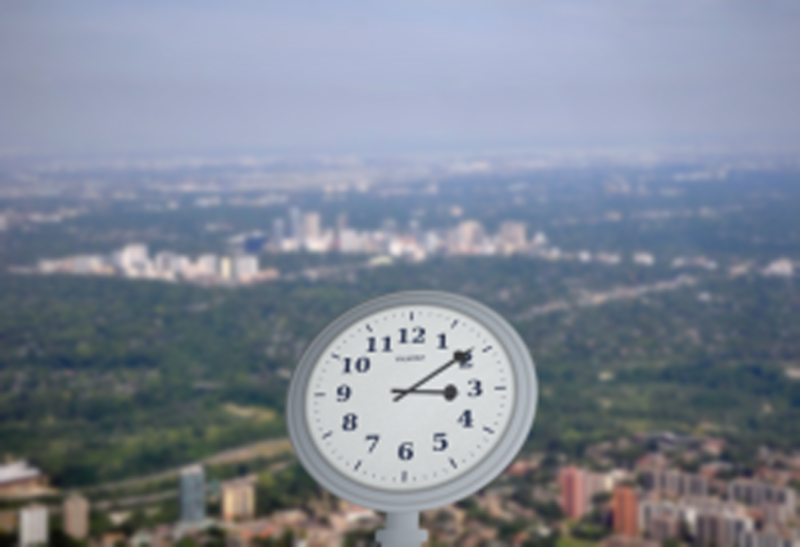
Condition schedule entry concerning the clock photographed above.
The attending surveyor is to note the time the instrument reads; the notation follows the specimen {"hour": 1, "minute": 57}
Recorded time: {"hour": 3, "minute": 9}
